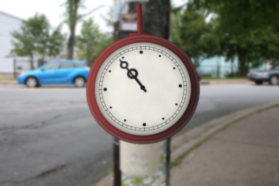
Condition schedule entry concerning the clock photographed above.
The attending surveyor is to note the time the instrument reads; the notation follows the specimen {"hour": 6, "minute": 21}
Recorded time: {"hour": 10, "minute": 54}
